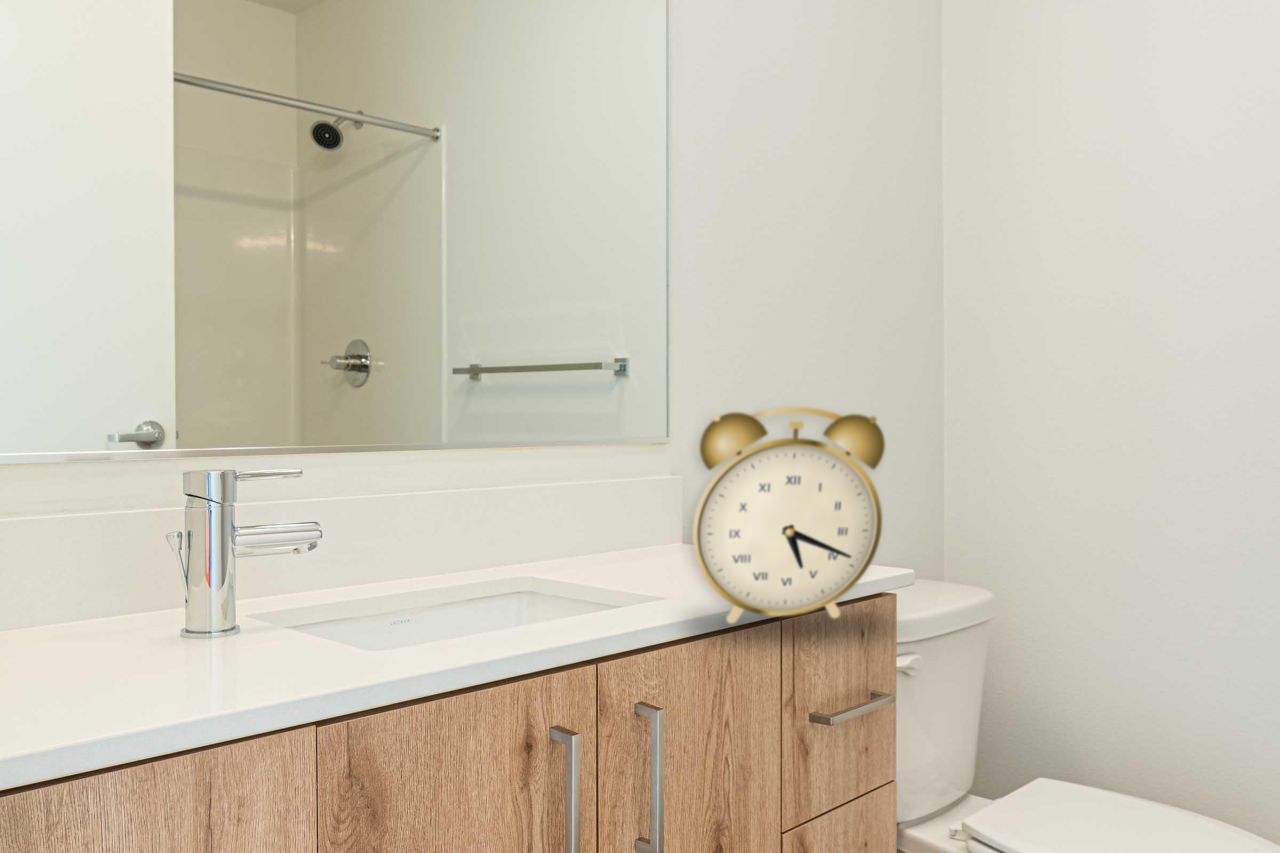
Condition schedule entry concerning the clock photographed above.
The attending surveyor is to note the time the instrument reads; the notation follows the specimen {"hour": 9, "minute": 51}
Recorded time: {"hour": 5, "minute": 19}
